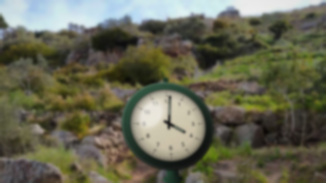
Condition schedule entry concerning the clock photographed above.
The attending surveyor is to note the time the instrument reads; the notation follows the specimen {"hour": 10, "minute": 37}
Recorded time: {"hour": 4, "minute": 1}
